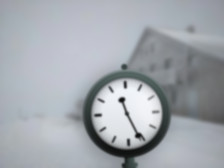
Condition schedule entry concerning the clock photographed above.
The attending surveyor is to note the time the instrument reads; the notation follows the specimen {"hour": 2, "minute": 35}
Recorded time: {"hour": 11, "minute": 26}
